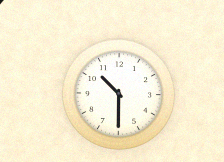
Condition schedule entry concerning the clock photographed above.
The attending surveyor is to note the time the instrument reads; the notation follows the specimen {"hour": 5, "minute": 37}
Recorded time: {"hour": 10, "minute": 30}
